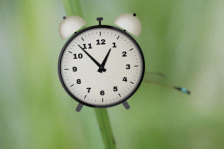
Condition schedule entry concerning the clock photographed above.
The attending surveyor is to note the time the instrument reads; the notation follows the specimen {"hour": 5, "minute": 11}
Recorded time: {"hour": 12, "minute": 53}
